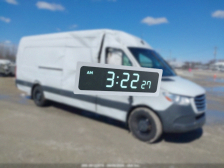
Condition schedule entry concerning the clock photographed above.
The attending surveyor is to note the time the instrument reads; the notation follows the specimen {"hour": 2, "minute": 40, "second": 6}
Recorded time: {"hour": 3, "minute": 22, "second": 27}
